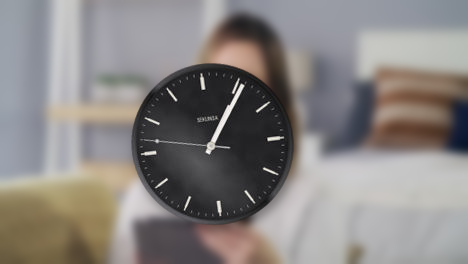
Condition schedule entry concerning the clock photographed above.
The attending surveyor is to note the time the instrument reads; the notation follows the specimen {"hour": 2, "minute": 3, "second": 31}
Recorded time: {"hour": 1, "minute": 5, "second": 47}
